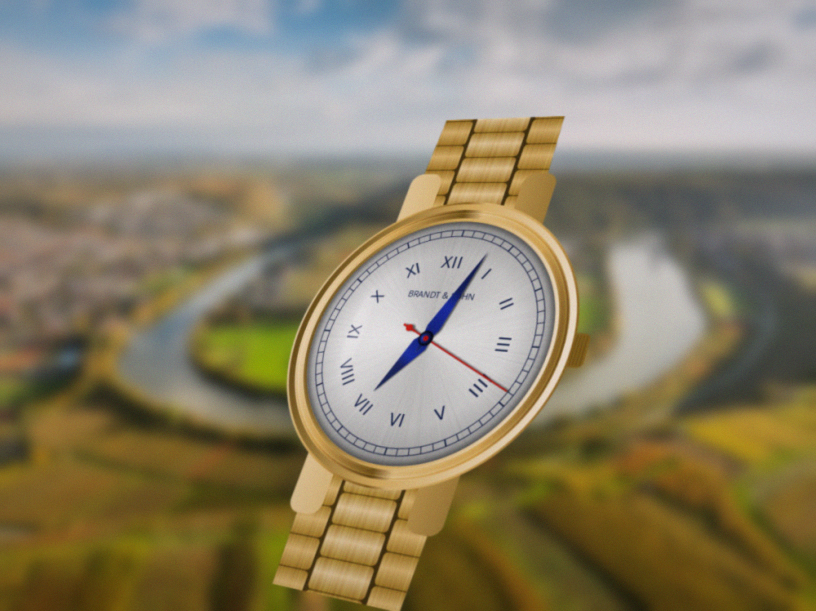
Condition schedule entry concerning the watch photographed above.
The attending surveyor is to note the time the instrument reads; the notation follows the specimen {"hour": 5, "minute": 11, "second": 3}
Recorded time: {"hour": 7, "minute": 3, "second": 19}
